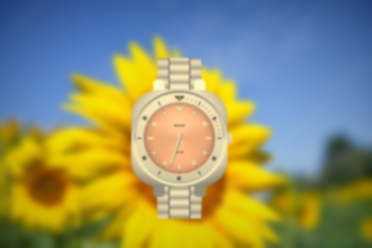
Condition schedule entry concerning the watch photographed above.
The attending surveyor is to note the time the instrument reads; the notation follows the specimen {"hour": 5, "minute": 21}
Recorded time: {"hour": 6, "minute": 33}
